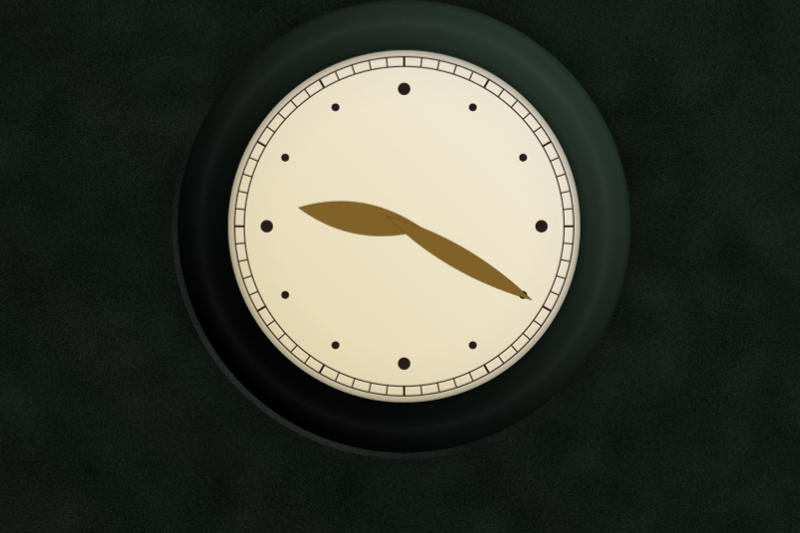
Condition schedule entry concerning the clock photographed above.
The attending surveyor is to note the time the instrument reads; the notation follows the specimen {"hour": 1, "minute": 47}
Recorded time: {"hour": 9, "minute": 20}
